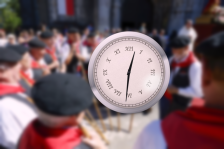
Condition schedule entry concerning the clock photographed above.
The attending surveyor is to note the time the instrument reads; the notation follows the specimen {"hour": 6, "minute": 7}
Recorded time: {"hour": 12, "minute": 31}
